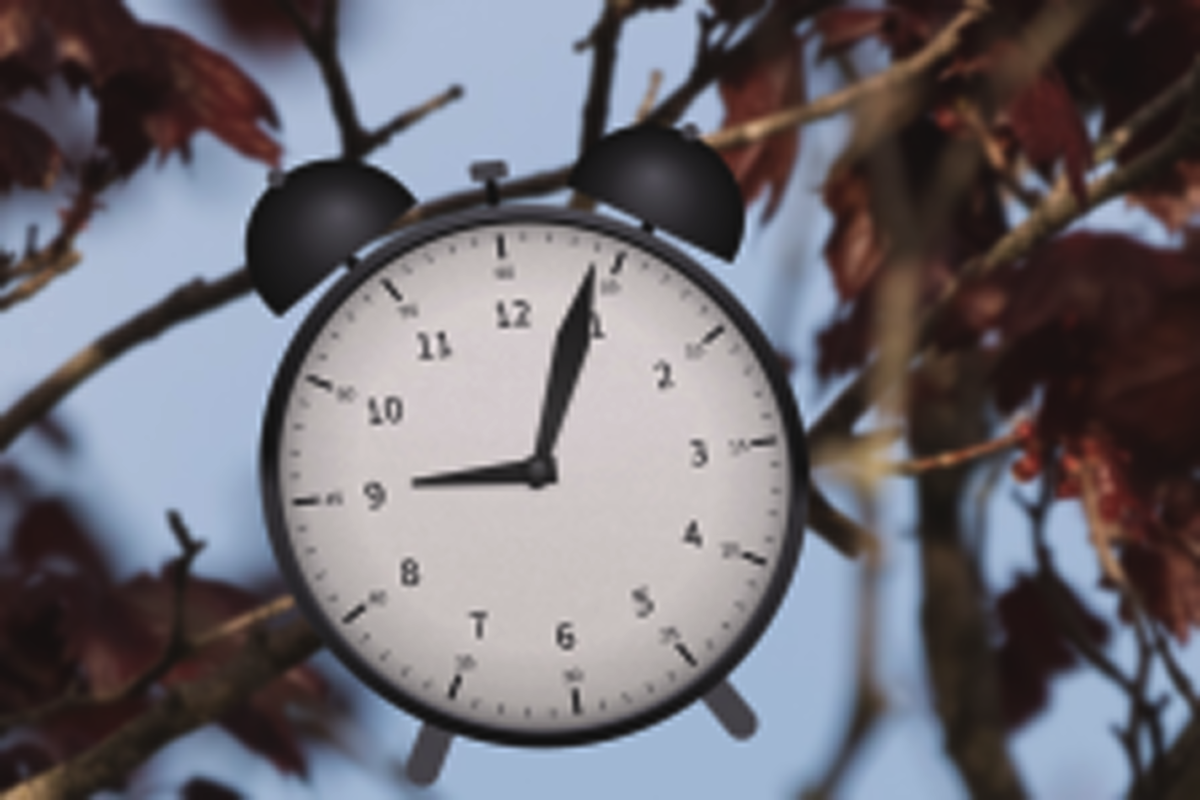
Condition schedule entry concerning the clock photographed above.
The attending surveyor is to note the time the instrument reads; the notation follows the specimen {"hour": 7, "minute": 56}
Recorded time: {"hour": 9, "minute": 4}
